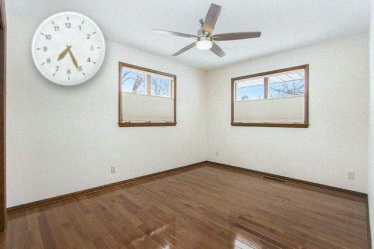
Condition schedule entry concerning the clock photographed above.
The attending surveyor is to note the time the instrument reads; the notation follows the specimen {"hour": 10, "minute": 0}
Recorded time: {"hour": 7, "minute": 26}
